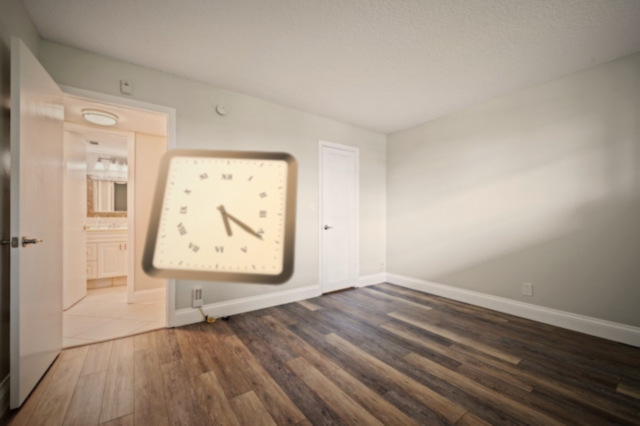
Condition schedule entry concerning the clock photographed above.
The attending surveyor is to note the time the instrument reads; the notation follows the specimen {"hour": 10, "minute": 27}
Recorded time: {"hour": 5, "minute": 21}
